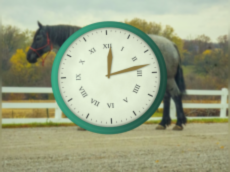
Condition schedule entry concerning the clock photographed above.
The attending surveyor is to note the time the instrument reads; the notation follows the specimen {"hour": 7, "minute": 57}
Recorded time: {"hour": 12, "minute": 13}
